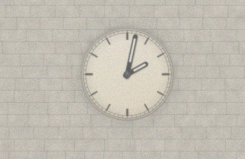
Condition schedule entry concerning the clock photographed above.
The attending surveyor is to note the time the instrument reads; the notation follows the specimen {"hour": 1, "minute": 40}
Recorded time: {"hour": 2, "minute": 2}
